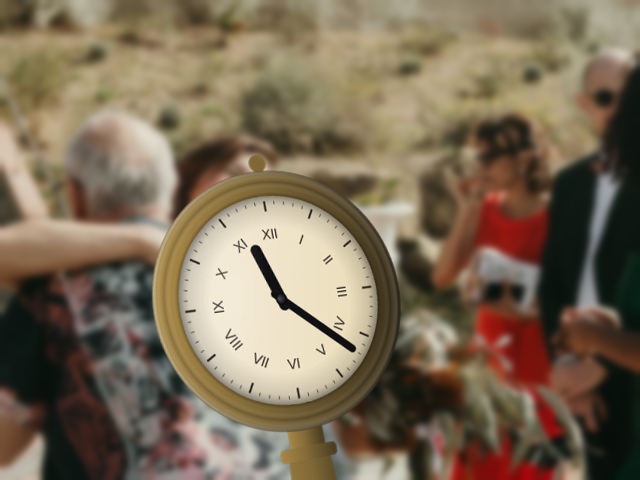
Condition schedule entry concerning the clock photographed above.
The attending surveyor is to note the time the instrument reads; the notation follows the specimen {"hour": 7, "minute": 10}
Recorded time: {"hour": 11, "minute": 22}
